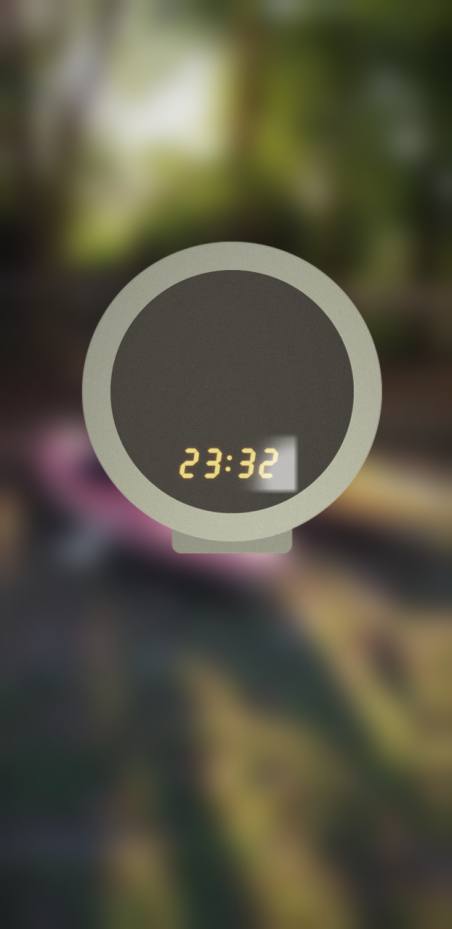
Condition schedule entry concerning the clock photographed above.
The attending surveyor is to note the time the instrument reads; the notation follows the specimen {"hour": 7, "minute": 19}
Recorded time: {"hour": 23, "minute": 32}
